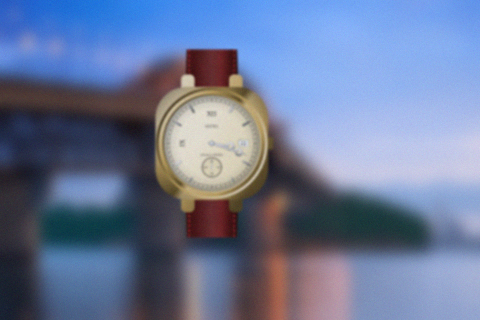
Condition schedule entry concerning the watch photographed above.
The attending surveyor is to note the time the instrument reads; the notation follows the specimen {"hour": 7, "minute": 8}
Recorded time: {"hour": 3, "minute": 18}
